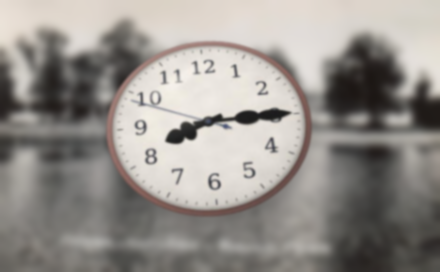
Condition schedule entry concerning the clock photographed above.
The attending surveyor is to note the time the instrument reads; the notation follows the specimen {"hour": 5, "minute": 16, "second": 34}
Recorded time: {"hour": 8, "minute": 14, "second": 49}
